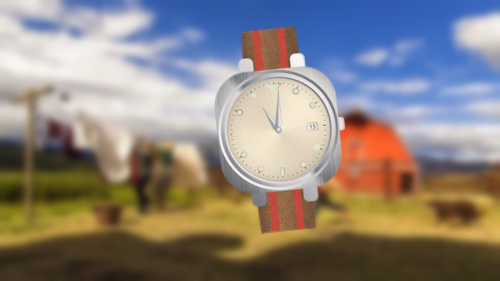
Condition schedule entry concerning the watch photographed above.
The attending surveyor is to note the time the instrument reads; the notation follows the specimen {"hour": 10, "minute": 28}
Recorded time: {"hour": 11, "minute": 1}
